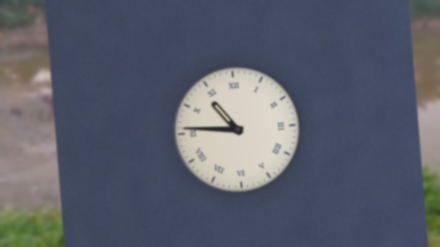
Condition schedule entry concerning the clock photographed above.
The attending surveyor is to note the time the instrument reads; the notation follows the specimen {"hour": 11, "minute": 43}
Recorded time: {"hour": 10, "minute": 46}
